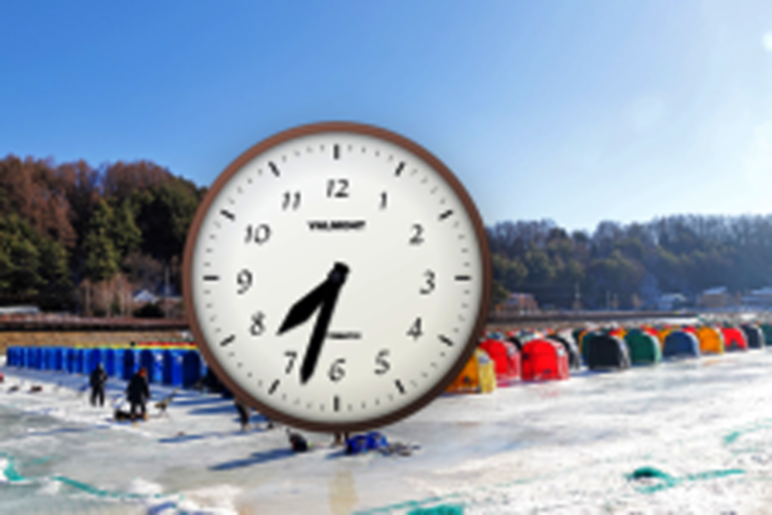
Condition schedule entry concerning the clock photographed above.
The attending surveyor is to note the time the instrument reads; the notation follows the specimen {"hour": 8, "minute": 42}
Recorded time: {"hour": 7, "minute": 33}
